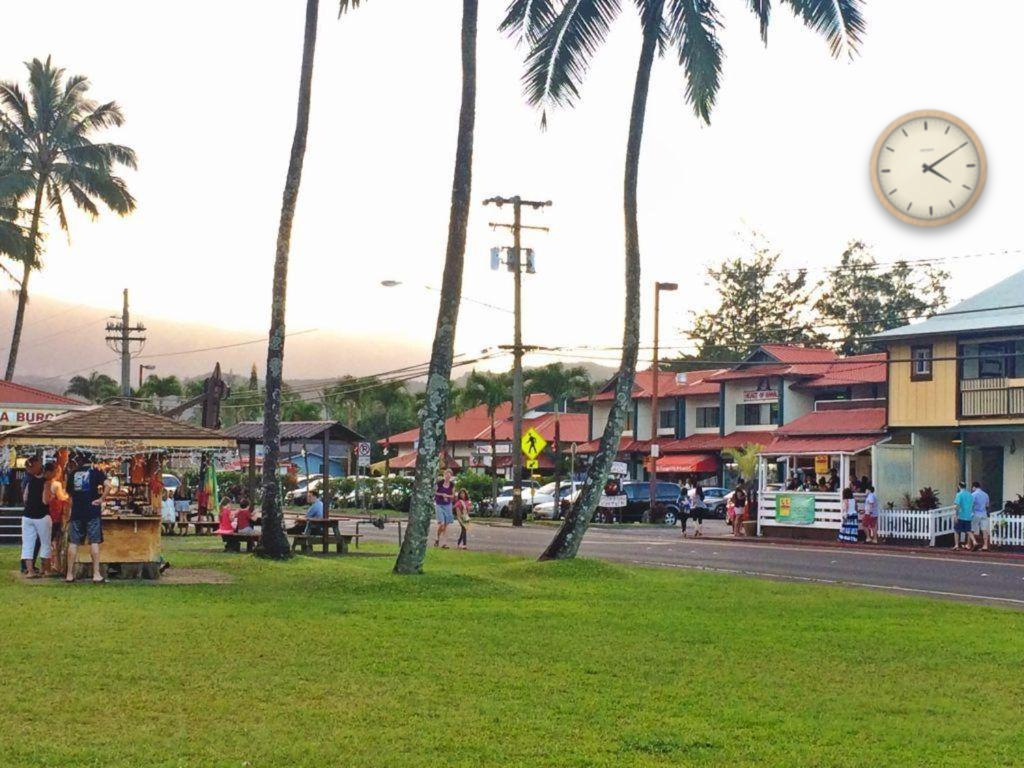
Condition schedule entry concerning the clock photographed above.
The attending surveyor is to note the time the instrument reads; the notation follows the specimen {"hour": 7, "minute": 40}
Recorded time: {"hour": 4, "minute": 10}
